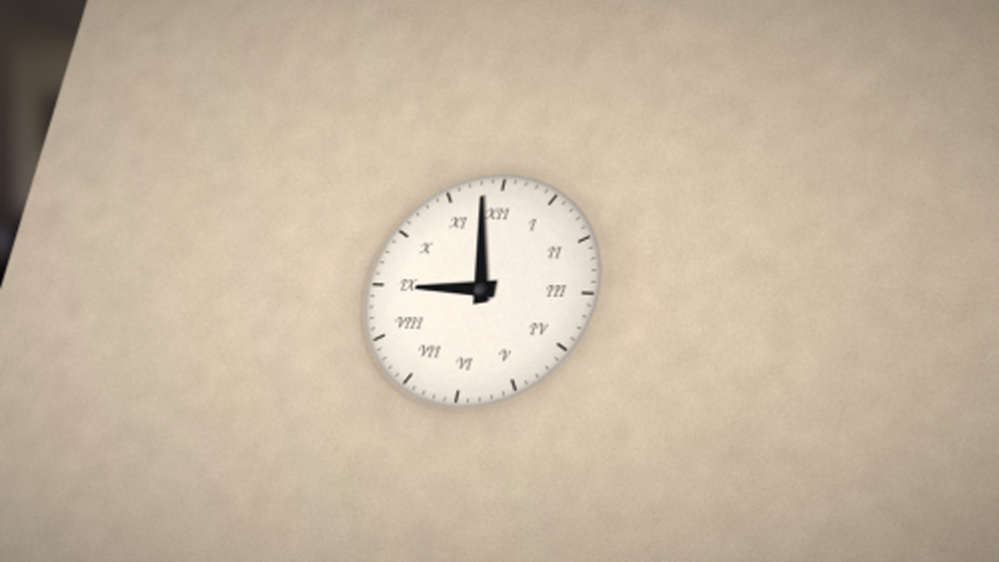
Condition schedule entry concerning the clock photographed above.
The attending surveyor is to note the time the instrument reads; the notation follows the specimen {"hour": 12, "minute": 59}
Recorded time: {"hour": 8, "minute": 58}
